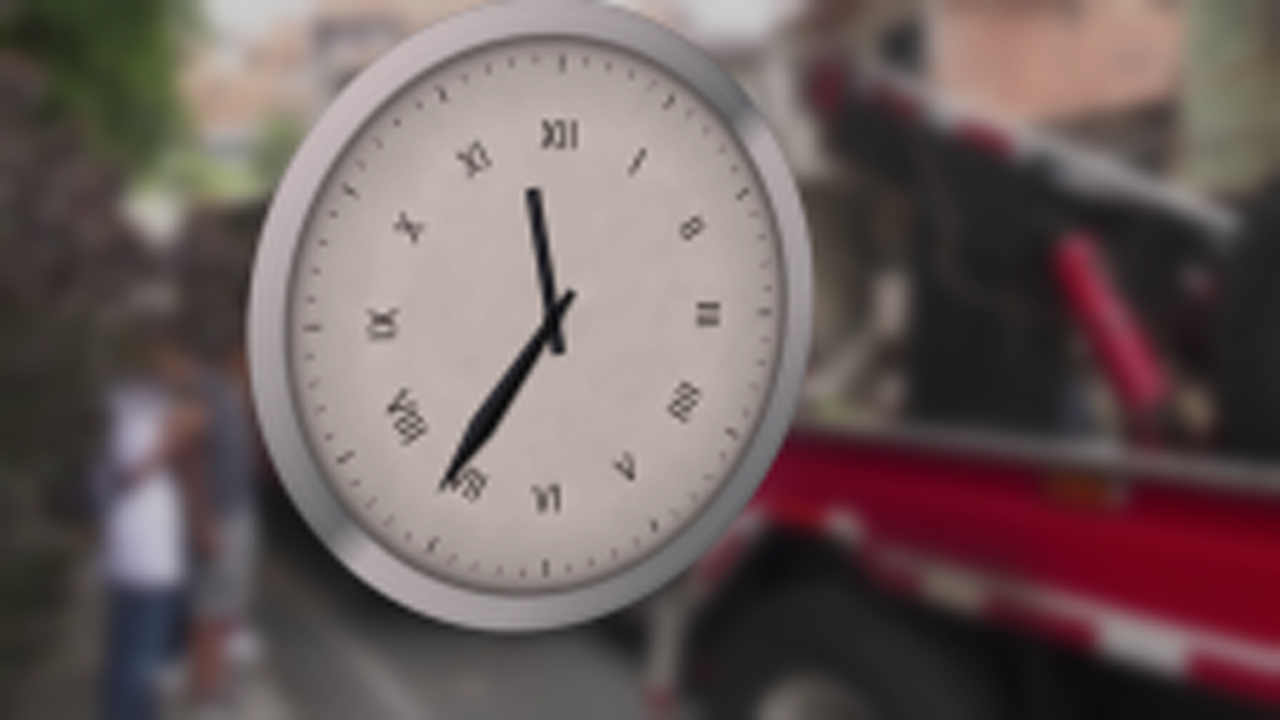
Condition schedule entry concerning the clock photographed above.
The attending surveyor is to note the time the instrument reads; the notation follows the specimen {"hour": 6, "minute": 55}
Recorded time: {"hour": 11, "minute": 36}
